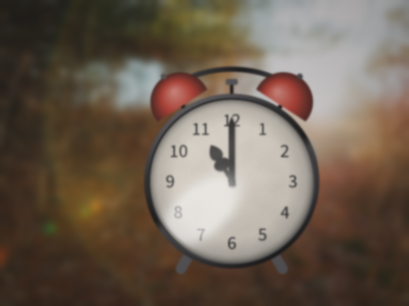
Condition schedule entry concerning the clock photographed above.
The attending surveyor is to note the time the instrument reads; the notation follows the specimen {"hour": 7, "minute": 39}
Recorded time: {"hour": 11, "minute": 0}
